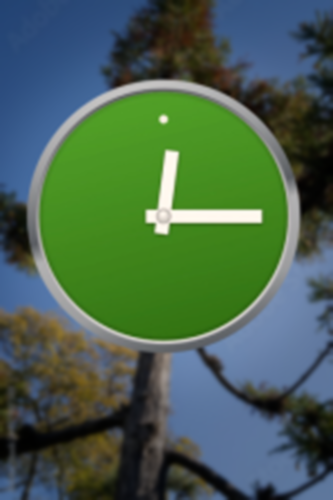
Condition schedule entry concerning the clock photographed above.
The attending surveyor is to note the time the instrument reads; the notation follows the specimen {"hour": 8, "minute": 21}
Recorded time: {"hour": 12, "minute": 15}
